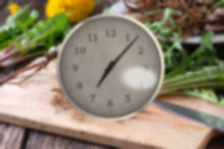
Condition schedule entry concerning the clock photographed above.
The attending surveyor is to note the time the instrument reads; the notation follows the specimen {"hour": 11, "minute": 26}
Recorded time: {"hour": 7, "minute": 7}
